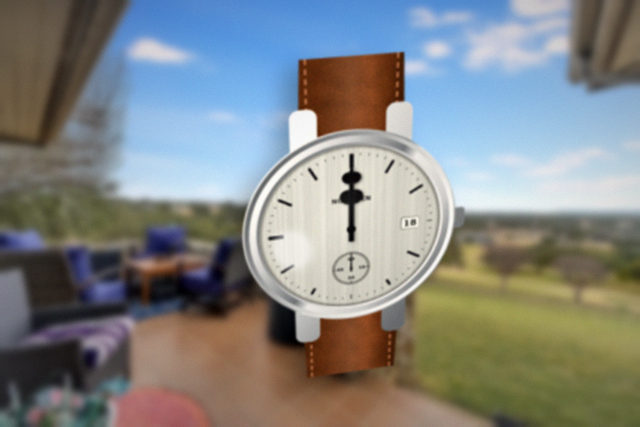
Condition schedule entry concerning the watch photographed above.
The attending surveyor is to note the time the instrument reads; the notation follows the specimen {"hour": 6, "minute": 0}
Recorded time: {"hour": 12, "minute": 0}
